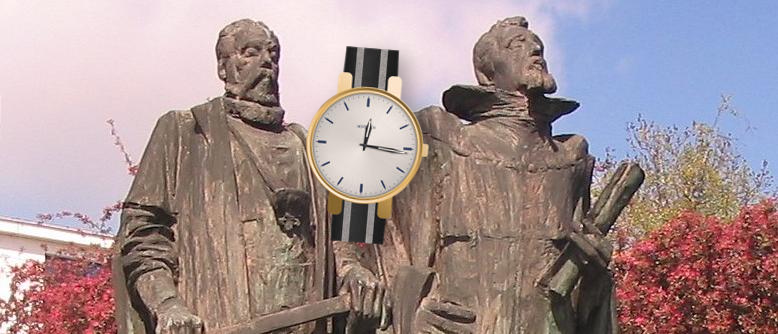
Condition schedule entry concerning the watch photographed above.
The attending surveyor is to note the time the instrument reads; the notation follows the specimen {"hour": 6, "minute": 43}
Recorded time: {"hour": 12, "minute": 16}
